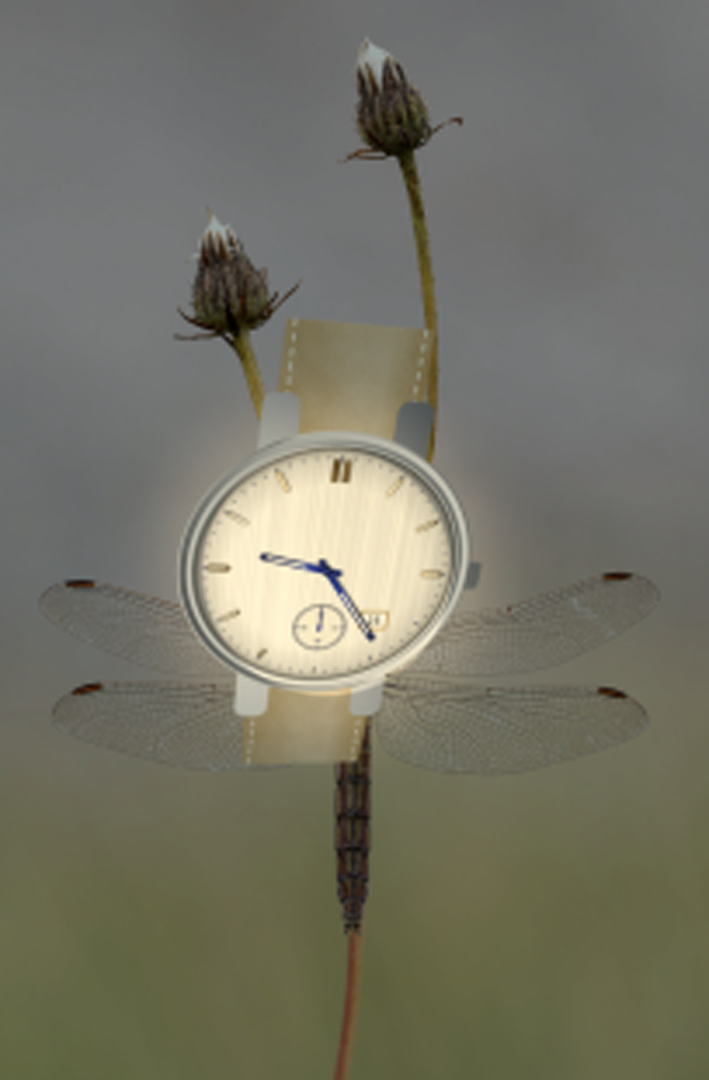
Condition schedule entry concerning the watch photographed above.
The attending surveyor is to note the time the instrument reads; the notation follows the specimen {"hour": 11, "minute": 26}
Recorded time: {"hour": 9, "minute": 24}
